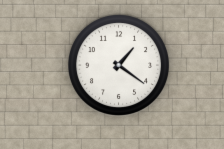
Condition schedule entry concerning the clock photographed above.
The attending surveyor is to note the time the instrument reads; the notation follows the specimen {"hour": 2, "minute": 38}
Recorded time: {"hour": 1, "minute": 21}
